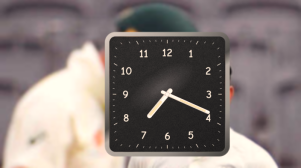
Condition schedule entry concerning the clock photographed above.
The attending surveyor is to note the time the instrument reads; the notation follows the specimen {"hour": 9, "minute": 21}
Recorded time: {"hour": 7, "minute": 19}
